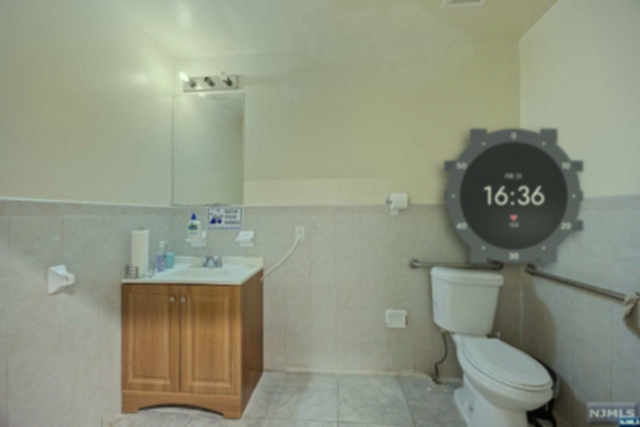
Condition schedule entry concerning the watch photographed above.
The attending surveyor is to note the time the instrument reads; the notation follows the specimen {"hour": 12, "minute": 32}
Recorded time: {"hour": 16, "minute": 36}
